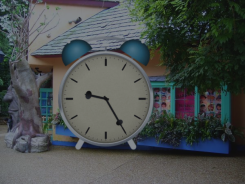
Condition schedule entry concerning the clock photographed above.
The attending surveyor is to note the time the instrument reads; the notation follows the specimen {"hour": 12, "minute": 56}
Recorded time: {"hour": 9, "minute": 25}
